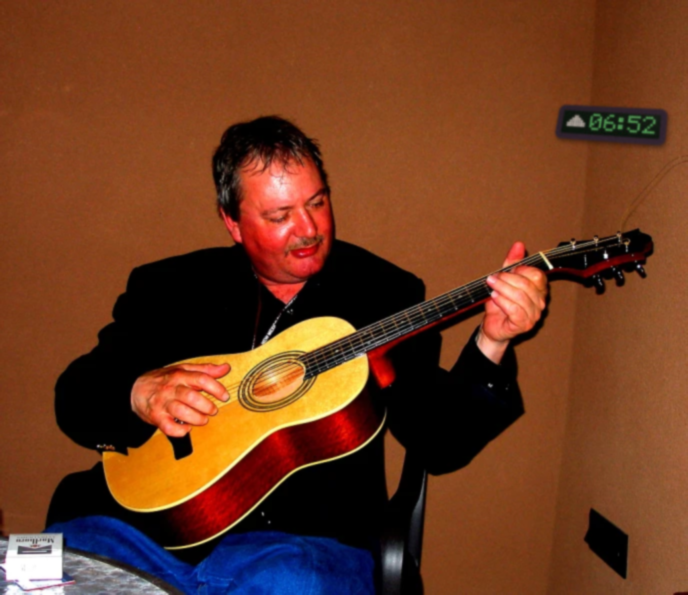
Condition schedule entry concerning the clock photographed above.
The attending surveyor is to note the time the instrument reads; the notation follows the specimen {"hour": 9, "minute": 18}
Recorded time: {"hour": 6, "minute": 52}
